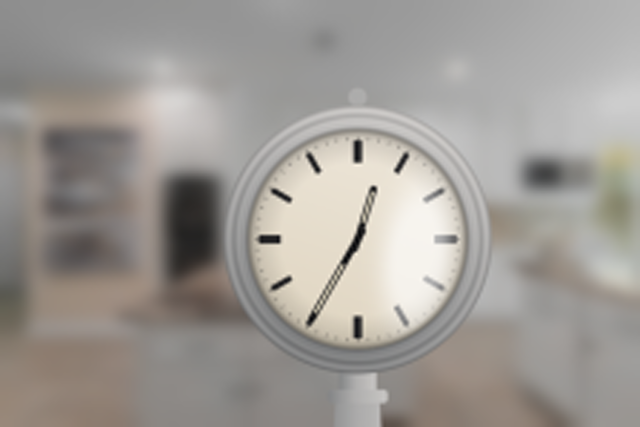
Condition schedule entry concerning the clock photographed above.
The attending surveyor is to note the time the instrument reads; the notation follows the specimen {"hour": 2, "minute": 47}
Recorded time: {"hour": 12, "minute": 35}
